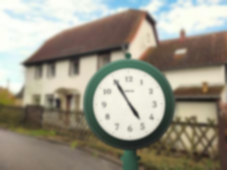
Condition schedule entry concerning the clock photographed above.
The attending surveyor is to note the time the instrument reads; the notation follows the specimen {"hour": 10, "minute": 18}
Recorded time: {"hour": 4, "minute": 55}
